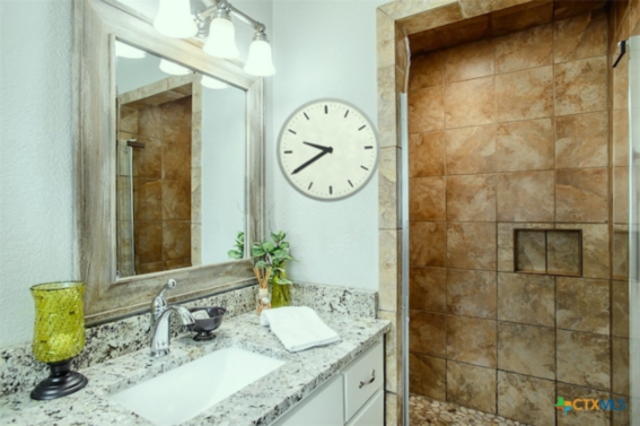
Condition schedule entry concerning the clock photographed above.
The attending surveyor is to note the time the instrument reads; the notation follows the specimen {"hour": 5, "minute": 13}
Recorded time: {"hour": 9, "minute": 40}
